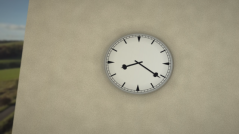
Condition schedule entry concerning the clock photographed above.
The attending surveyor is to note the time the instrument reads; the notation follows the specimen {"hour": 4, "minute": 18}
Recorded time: {"hour": 8, "minute": 21}
